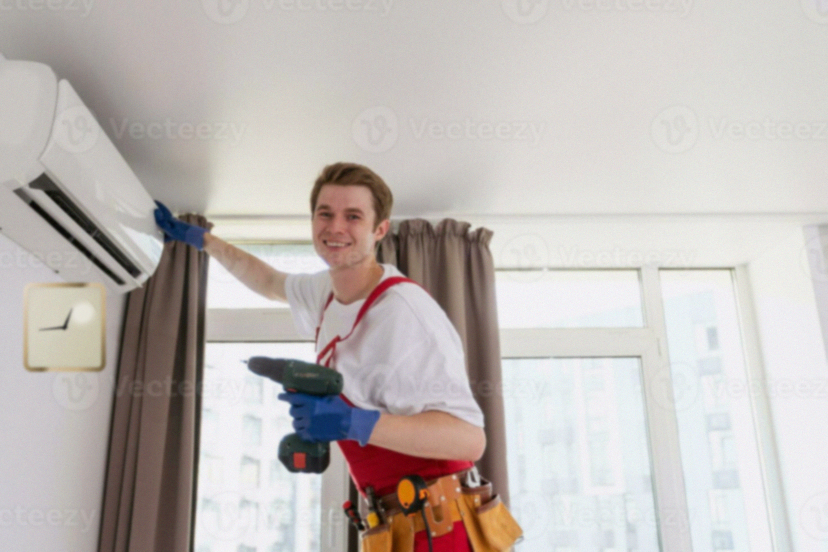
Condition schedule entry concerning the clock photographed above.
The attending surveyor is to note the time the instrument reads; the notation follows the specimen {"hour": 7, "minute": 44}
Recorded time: {"hour": 12, "minute": 44}
